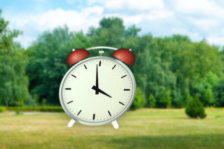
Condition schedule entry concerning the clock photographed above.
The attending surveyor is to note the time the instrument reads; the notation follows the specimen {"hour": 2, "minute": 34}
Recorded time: {"hour": 3, "minute": 59}
